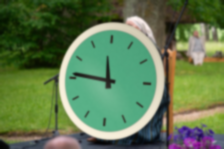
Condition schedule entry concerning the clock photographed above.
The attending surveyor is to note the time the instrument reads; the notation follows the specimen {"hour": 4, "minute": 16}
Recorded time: {"hour": 11, "minute": 46}
